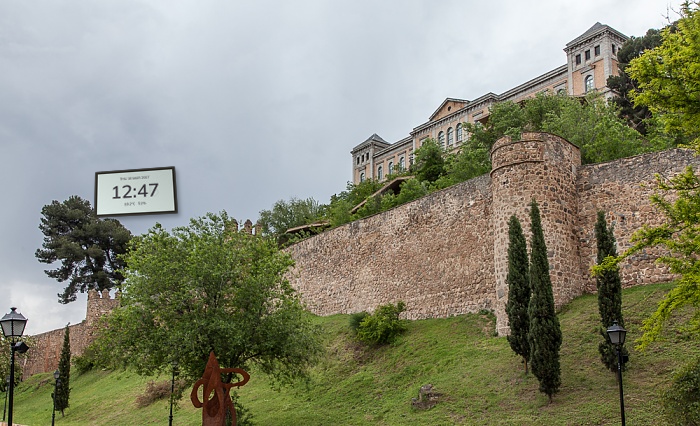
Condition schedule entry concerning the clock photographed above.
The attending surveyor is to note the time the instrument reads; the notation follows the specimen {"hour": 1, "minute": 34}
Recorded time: {"hour": 12, "minute": 47}
